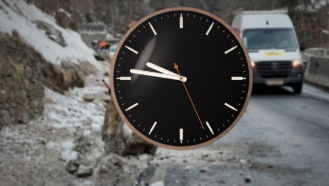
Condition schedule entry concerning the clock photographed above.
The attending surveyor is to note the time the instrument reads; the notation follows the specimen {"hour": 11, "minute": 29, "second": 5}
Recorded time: {"hour": 9, "minute": 46, "second": 26}
